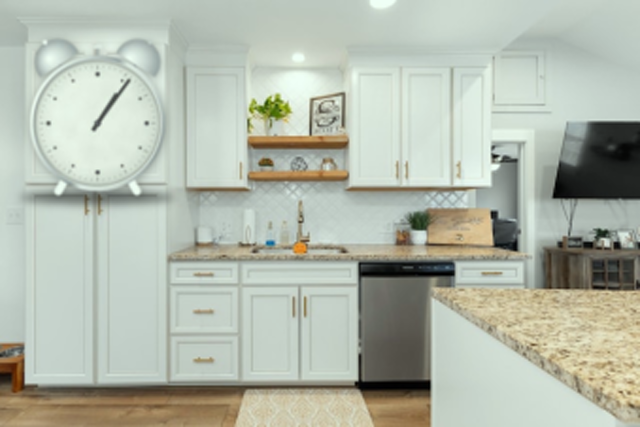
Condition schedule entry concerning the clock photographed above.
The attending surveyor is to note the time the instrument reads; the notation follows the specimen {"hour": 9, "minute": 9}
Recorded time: {"hour": 1, "minute": 6}
